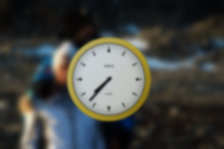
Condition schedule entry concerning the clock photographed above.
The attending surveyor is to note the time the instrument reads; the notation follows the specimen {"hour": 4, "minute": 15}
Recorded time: {"hour": 7, "minute": 37}
